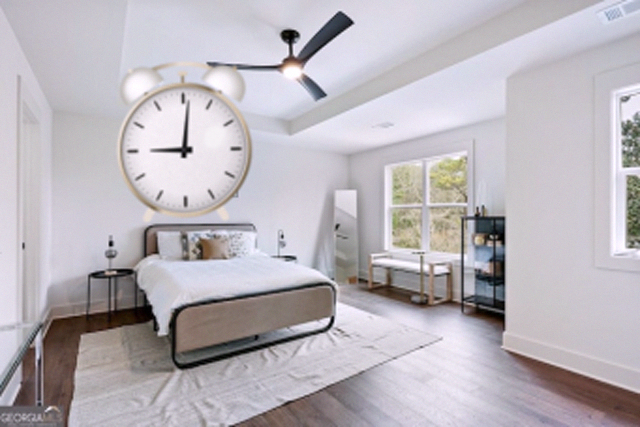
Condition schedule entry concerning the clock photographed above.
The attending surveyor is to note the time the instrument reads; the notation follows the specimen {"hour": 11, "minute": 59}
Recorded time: {"hour": 9, "minute": 1}
